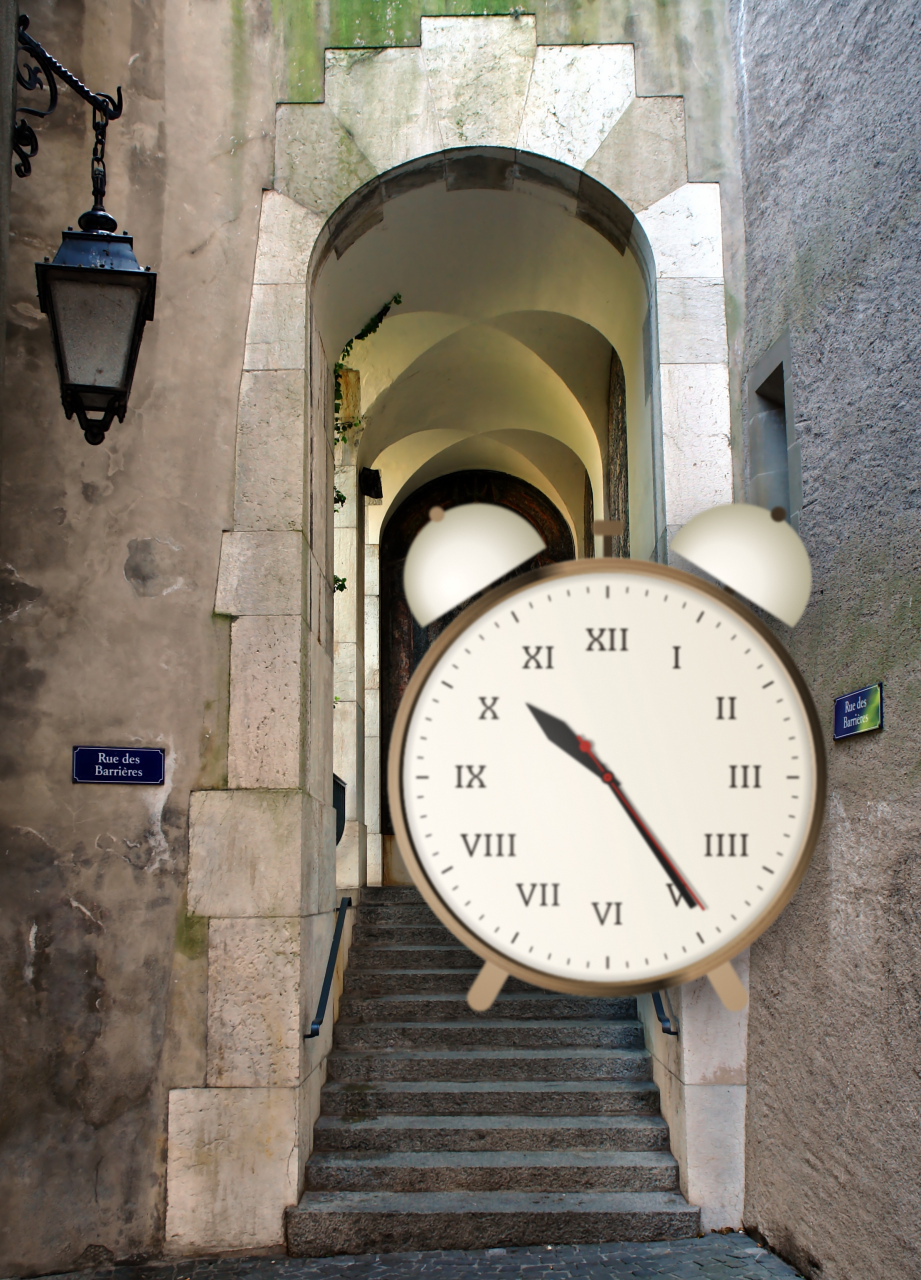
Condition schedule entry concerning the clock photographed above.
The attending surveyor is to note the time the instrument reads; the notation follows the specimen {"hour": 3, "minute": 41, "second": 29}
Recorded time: {"hour": 10, "minute": 24, "second": 24}
